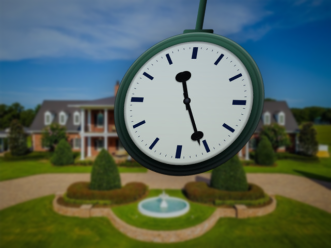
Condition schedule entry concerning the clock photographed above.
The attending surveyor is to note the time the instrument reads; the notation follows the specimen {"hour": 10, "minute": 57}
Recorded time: {"hour": 11, "minute": 26}
